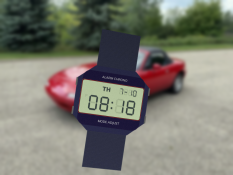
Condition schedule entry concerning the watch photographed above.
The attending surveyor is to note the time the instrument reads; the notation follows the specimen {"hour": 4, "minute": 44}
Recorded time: {"hour": 8, "minute": 18}
